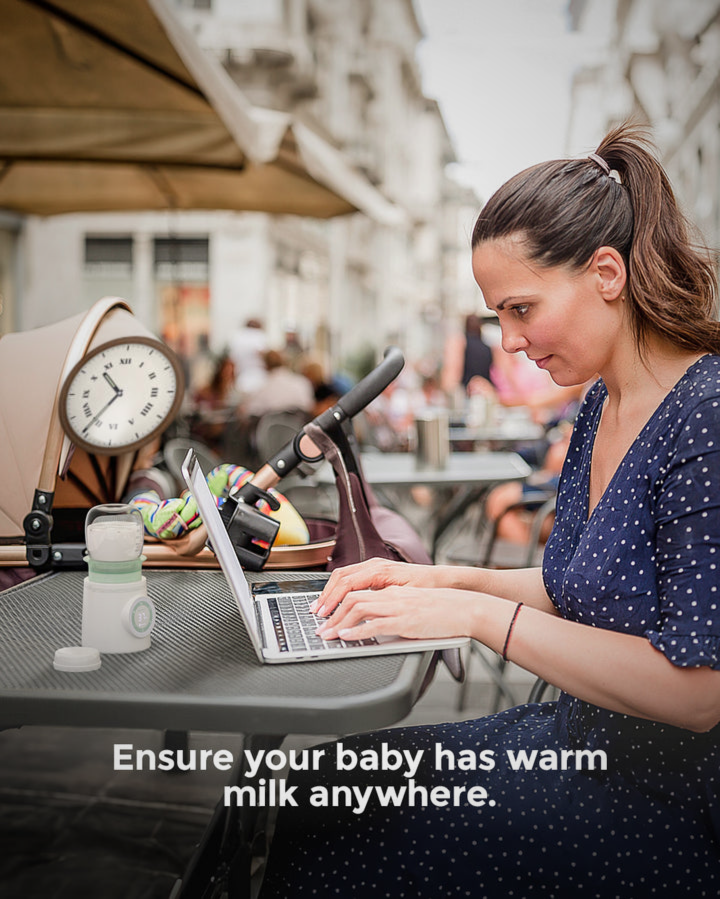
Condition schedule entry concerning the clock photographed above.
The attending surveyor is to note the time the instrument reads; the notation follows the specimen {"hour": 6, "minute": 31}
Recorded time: {"hour": 10, "minute": 36}
